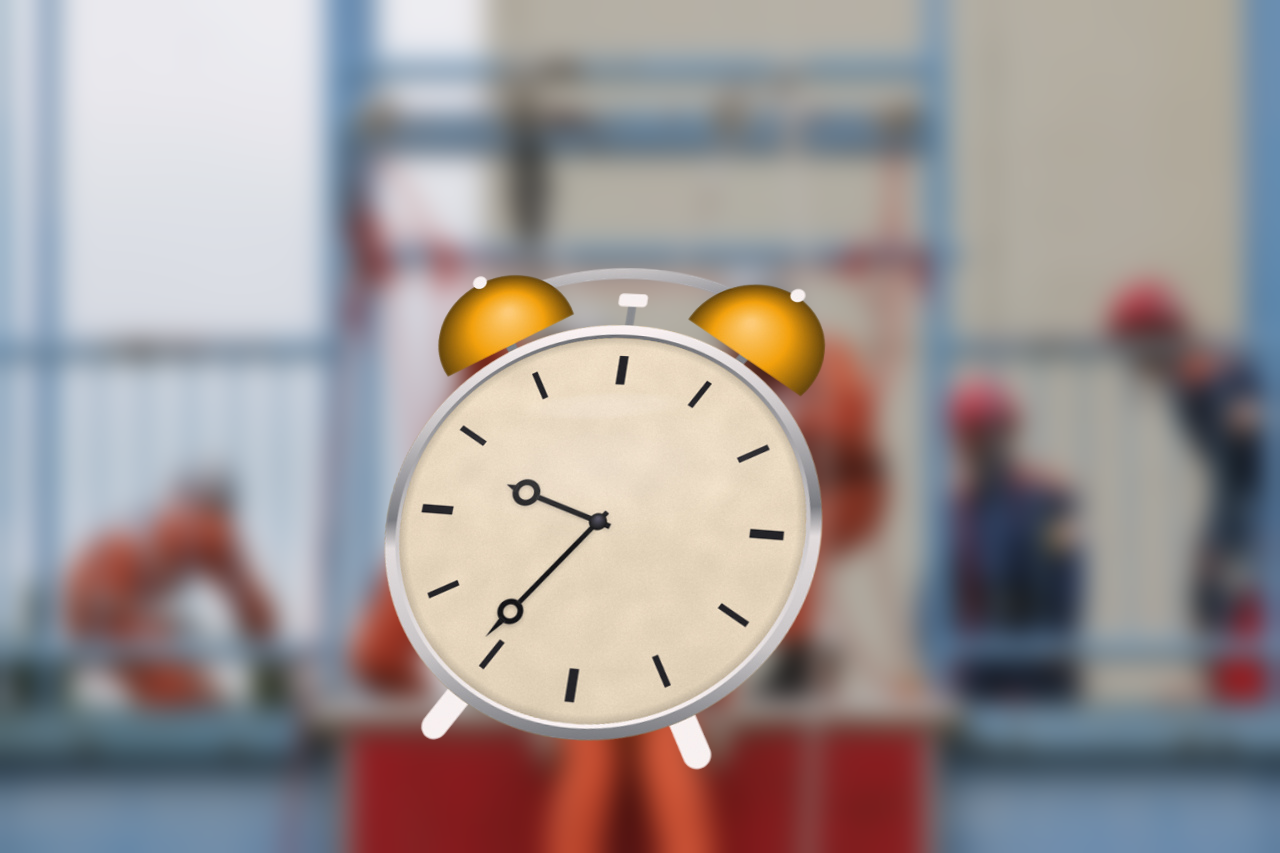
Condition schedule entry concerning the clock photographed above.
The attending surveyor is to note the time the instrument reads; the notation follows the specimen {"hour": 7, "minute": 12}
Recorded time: {"hour": 9, "minute": 36}
